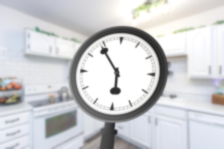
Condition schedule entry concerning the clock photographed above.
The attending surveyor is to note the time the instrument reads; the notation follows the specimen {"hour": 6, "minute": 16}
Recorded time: {"hour": 5, "minute": 54}
